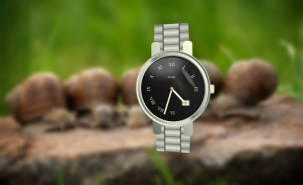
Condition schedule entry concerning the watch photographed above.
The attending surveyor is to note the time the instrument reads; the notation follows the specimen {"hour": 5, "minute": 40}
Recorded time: {"hour": 4, "minute": 33}
